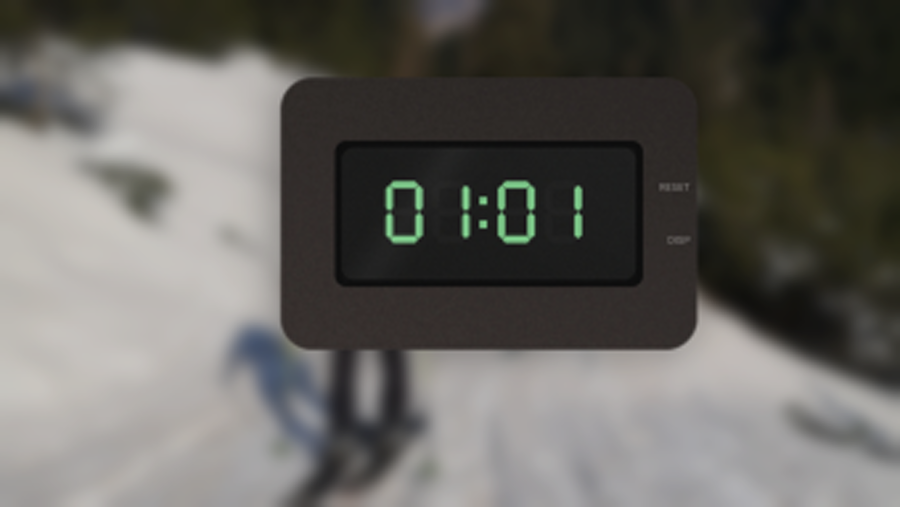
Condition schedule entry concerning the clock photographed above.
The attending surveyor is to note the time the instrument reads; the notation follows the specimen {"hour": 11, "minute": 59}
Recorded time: {"hour": 1, "minute": 1}
